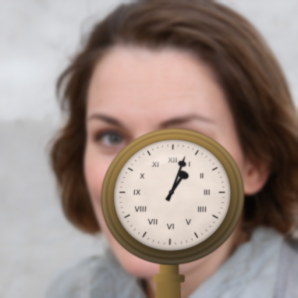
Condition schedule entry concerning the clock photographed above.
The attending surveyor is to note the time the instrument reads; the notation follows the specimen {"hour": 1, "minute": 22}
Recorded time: {"hour": 1, "minute": 3}
